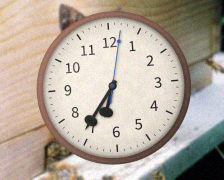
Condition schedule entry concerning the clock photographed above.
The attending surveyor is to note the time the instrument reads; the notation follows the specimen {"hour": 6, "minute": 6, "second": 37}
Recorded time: {"hour": 6, "minute": 36, "second": 2}
